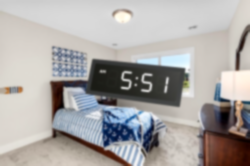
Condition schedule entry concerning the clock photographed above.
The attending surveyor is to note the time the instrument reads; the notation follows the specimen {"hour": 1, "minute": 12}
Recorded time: {"hour": 5, "minute": 51}
